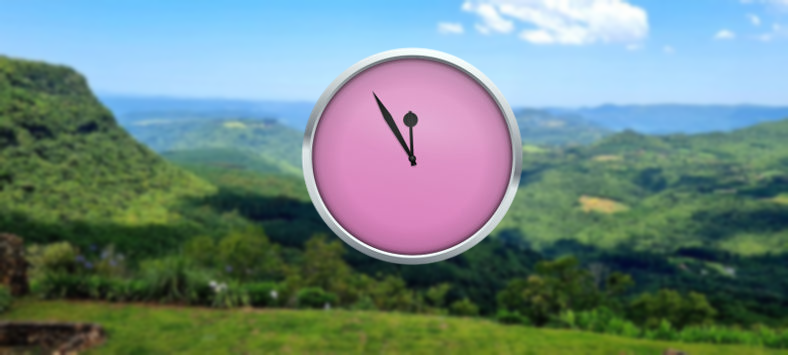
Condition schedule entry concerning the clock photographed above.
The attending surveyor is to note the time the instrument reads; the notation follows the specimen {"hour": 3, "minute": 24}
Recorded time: {"hour": 11, "minute": 55}
